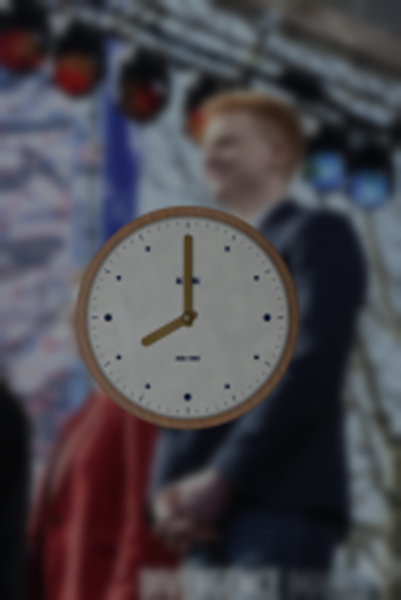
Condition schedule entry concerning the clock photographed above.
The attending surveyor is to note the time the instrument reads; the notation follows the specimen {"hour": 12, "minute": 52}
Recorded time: {"hour": 8, "minute": 0}
